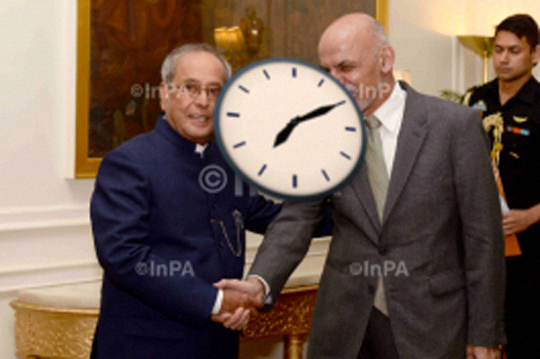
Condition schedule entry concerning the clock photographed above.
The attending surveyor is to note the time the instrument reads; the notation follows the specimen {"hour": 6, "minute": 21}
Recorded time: {"hour": 7, "minute": 10}
